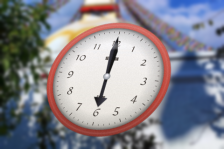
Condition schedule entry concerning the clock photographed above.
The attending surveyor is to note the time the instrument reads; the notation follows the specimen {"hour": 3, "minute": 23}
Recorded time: {"hour": 6, "minute": 0}
